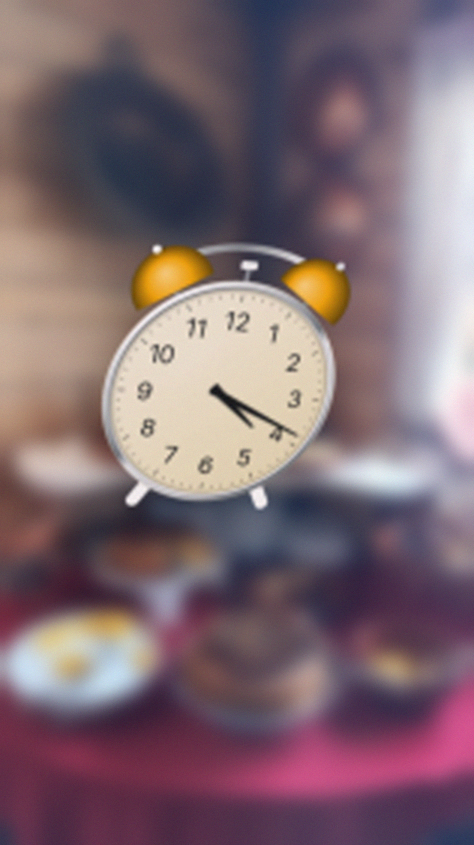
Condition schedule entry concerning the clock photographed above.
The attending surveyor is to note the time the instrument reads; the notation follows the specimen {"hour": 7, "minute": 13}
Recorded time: {"hour": 4, "minute": 19}
